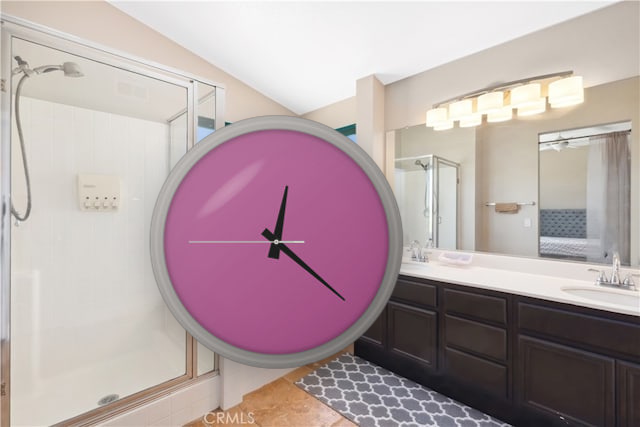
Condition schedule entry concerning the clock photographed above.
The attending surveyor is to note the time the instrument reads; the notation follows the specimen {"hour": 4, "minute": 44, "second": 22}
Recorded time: {"hour": 12, "minute": 21, "second": 45}
